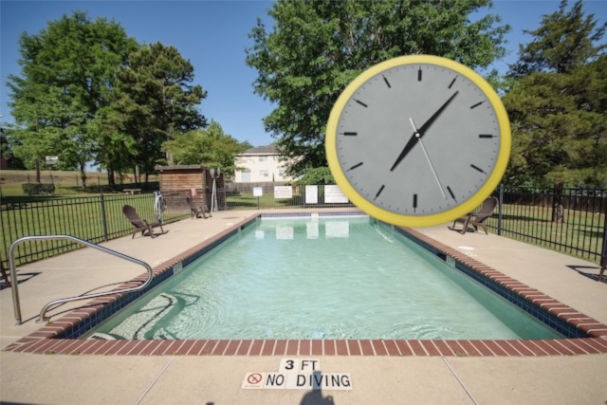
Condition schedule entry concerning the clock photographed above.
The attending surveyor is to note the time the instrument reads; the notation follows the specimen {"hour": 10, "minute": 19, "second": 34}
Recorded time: {"hour": 7, "minute": 6, "second": 26}
